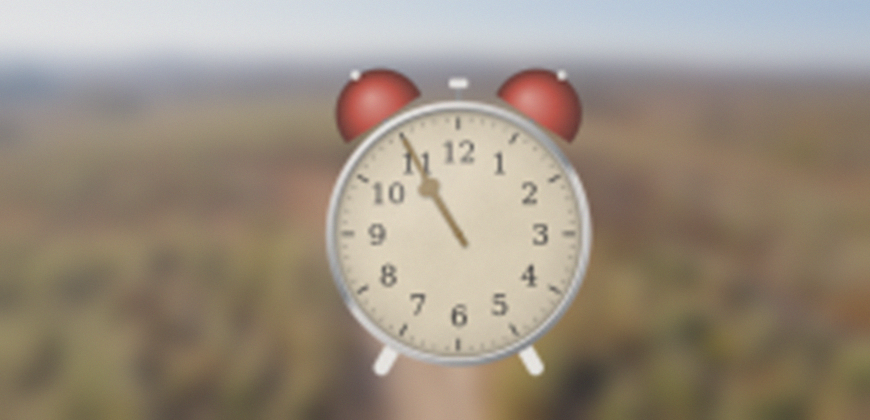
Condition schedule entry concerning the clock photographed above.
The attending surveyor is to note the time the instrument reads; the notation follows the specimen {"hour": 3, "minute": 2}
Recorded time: {"hour": 10, "minute": 55}
